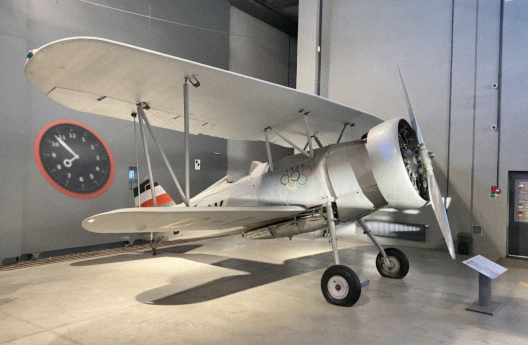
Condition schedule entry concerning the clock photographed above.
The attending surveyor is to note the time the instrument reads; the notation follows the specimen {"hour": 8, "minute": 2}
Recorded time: {"hour": 7, "minute": 53}
